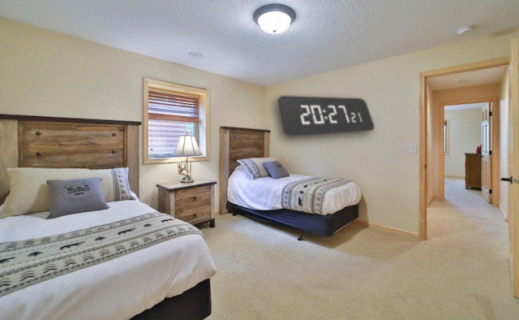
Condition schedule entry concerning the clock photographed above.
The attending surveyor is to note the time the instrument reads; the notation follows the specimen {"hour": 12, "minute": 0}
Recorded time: {"hour": 20, "minute": 27}
